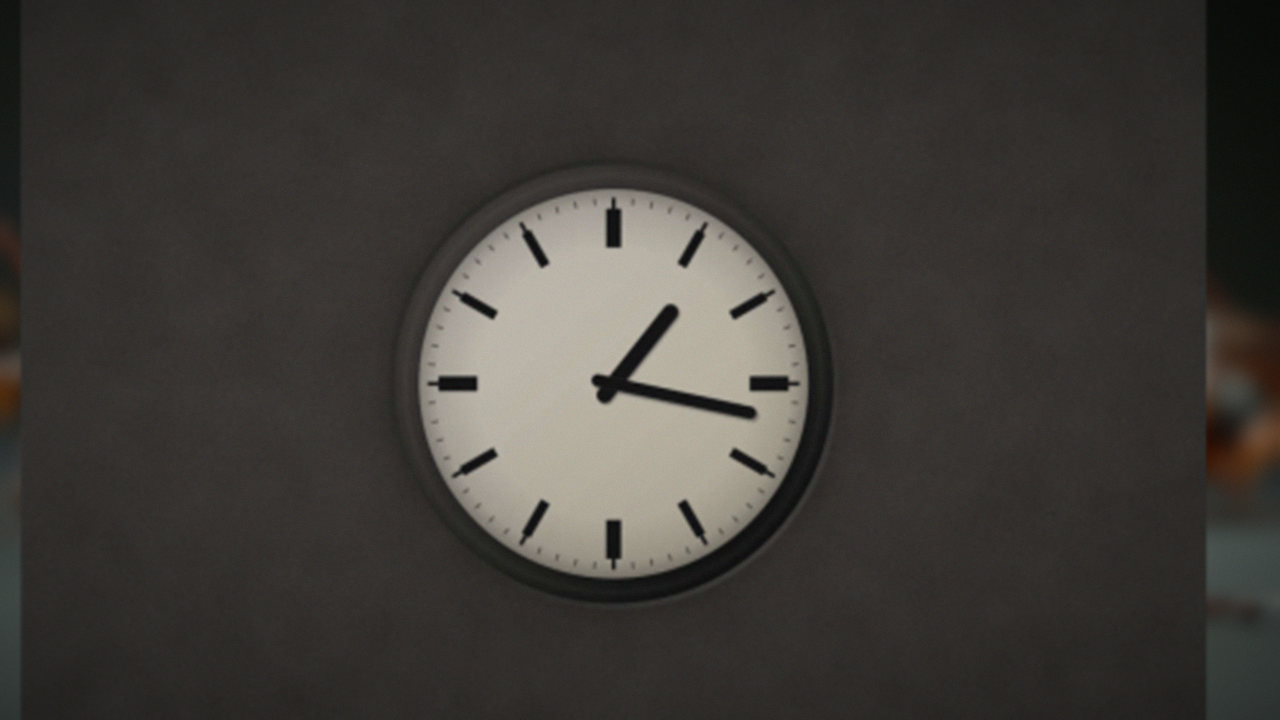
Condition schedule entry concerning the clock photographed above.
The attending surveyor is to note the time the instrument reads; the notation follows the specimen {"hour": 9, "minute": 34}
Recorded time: {"hour": 1, "minute": 17}
